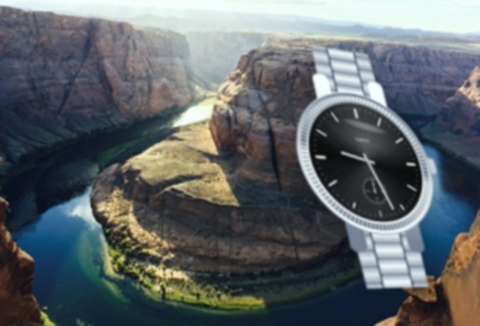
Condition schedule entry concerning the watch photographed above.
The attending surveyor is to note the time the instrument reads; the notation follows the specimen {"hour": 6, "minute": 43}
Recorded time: {"hour": 9, "minute": 27}
